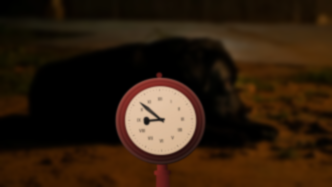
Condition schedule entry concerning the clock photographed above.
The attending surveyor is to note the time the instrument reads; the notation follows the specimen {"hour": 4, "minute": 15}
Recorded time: {"hour": 8, "minute": 52}
